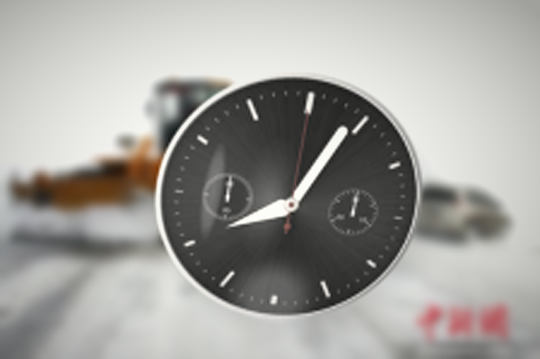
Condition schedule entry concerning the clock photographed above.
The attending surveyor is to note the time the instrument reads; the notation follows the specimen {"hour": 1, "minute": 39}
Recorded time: {"hour": 8, "minute": 4}
